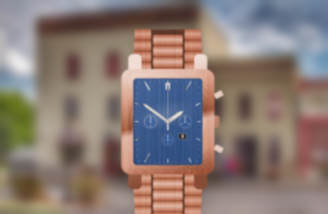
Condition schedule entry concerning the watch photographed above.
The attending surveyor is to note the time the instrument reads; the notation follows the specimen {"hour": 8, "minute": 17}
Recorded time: {"hour": 1, "minute": 51}
